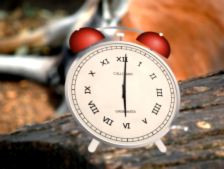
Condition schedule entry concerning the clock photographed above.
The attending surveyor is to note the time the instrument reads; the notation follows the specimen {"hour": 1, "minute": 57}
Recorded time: {"hour": 6, "minute": 1}
